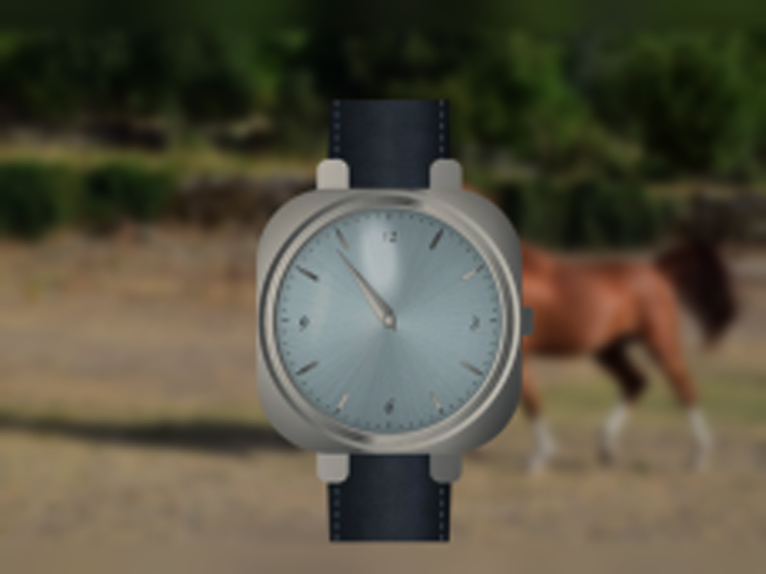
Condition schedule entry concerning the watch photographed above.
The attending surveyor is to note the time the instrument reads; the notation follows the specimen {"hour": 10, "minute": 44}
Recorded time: {"hour": 10, "minute": 54}
